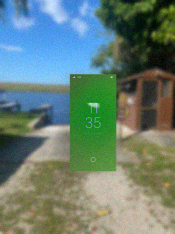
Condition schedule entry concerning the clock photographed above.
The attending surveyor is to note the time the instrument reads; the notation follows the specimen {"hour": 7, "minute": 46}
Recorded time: {"hour": 11, "minute": 35}
